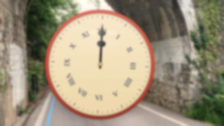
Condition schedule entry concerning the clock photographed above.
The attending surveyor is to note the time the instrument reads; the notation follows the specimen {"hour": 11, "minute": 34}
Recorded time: {"hour": 12, "minute": 0}
